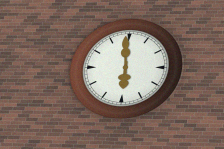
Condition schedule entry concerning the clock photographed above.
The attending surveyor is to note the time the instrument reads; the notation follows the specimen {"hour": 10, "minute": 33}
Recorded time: {"hour": 5, "minute": 59}
